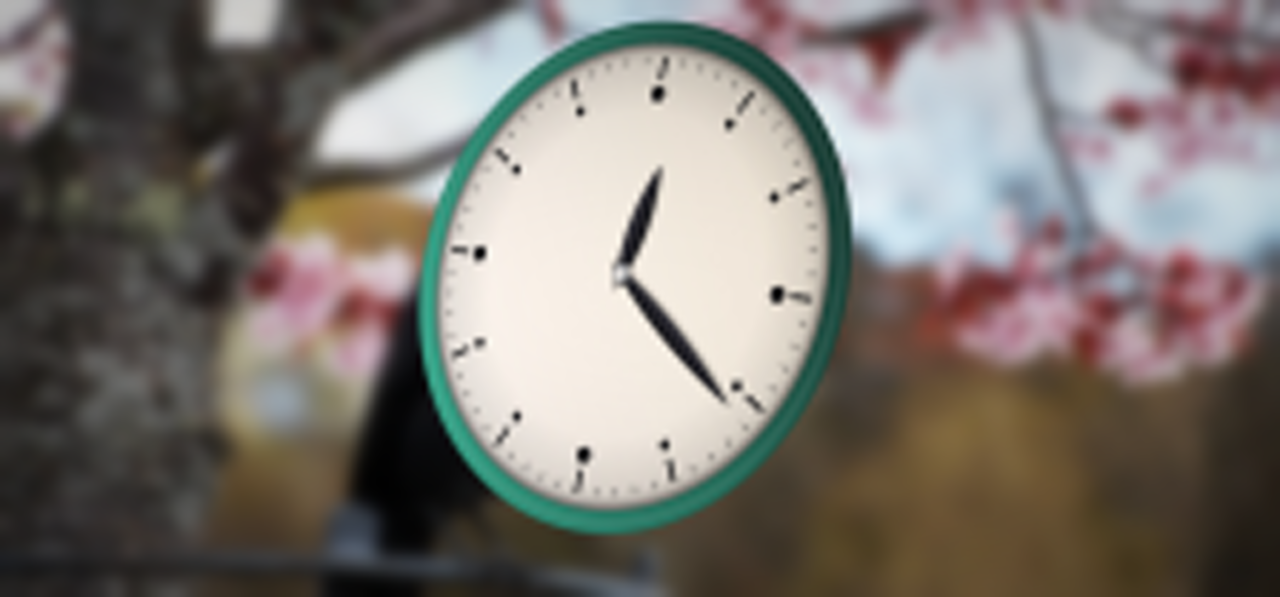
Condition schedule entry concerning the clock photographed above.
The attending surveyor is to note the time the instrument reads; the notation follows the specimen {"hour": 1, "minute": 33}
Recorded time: {"hour": 12, "minute": 21}
